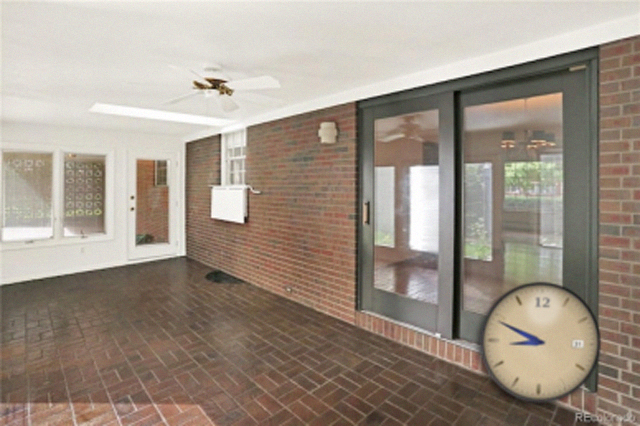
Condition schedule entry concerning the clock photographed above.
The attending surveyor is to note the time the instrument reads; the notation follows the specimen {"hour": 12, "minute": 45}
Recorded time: {"hour": 8, "minute": 49}
